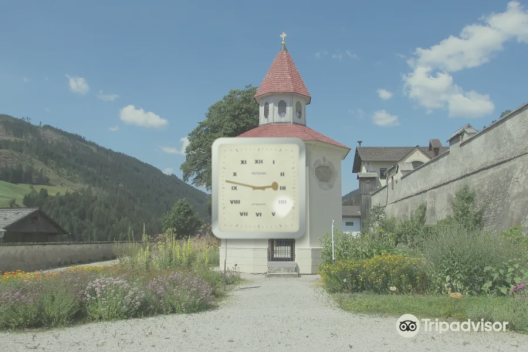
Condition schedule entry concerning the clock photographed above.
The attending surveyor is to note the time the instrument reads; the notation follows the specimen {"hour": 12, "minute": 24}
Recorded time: {"hour": 2, "minute": 47}
